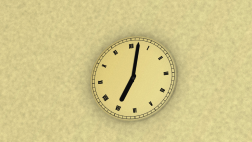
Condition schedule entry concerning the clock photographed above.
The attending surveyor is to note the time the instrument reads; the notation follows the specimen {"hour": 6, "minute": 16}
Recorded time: {"hour": 7, "minute": 2}
